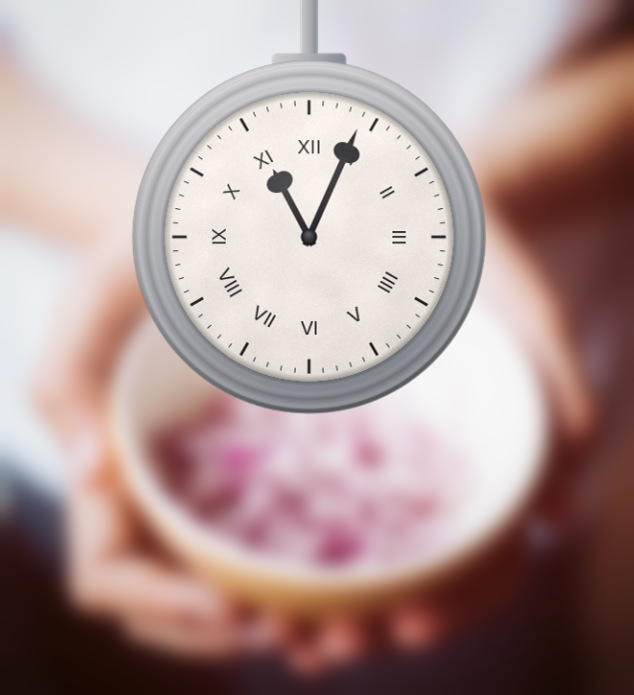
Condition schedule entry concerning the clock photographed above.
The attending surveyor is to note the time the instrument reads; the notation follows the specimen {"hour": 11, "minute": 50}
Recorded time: {"hour": 11, "minute": 4}
